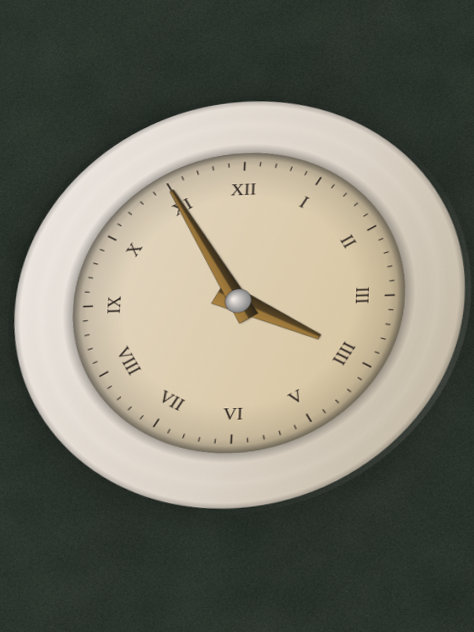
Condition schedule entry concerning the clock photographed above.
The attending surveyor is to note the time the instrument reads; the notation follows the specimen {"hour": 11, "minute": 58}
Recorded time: {"hour": 3, "minute": 55}
